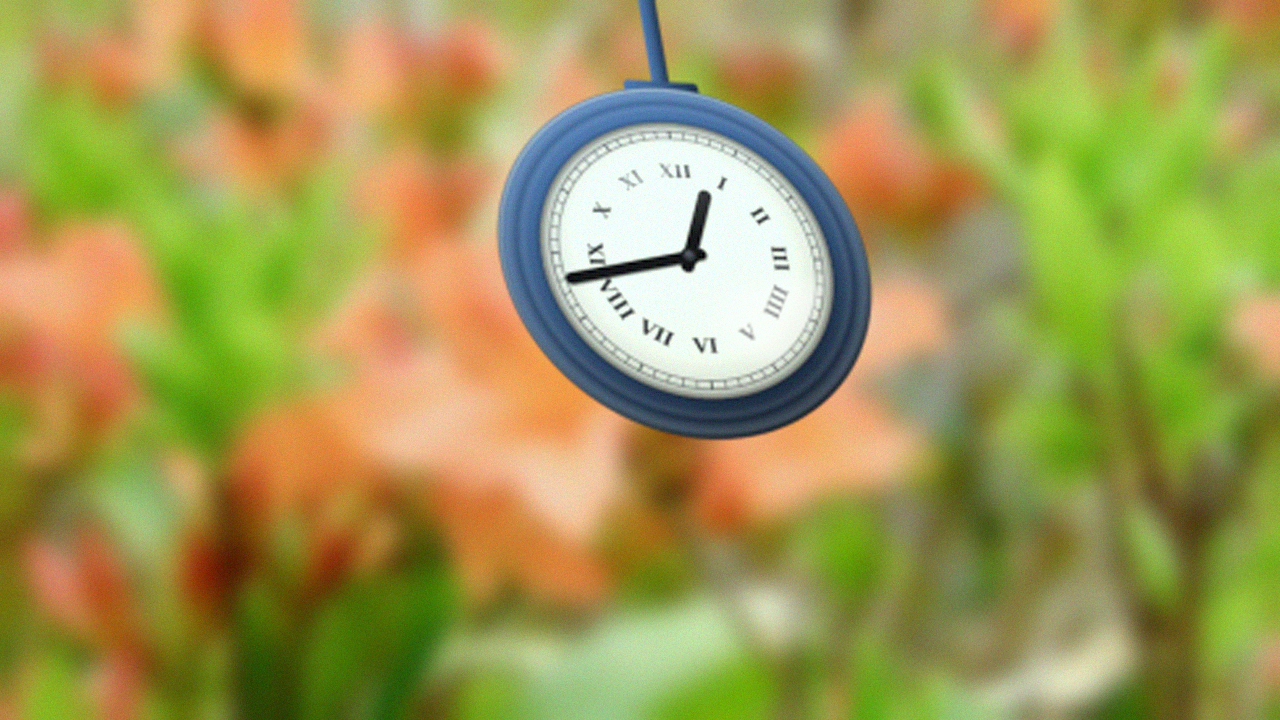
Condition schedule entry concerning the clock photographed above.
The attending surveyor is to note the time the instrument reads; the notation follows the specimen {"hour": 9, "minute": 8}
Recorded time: {"hour": 12, "minute": 43}
